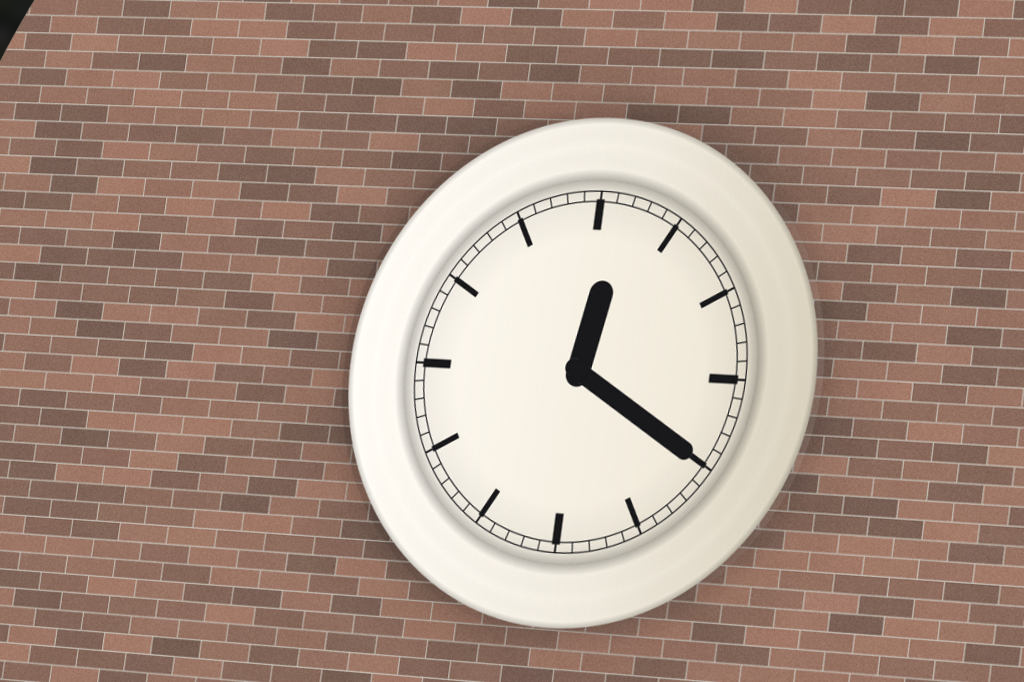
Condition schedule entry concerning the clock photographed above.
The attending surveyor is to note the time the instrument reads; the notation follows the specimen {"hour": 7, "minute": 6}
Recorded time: {"hour": 12, "minute": 20}
